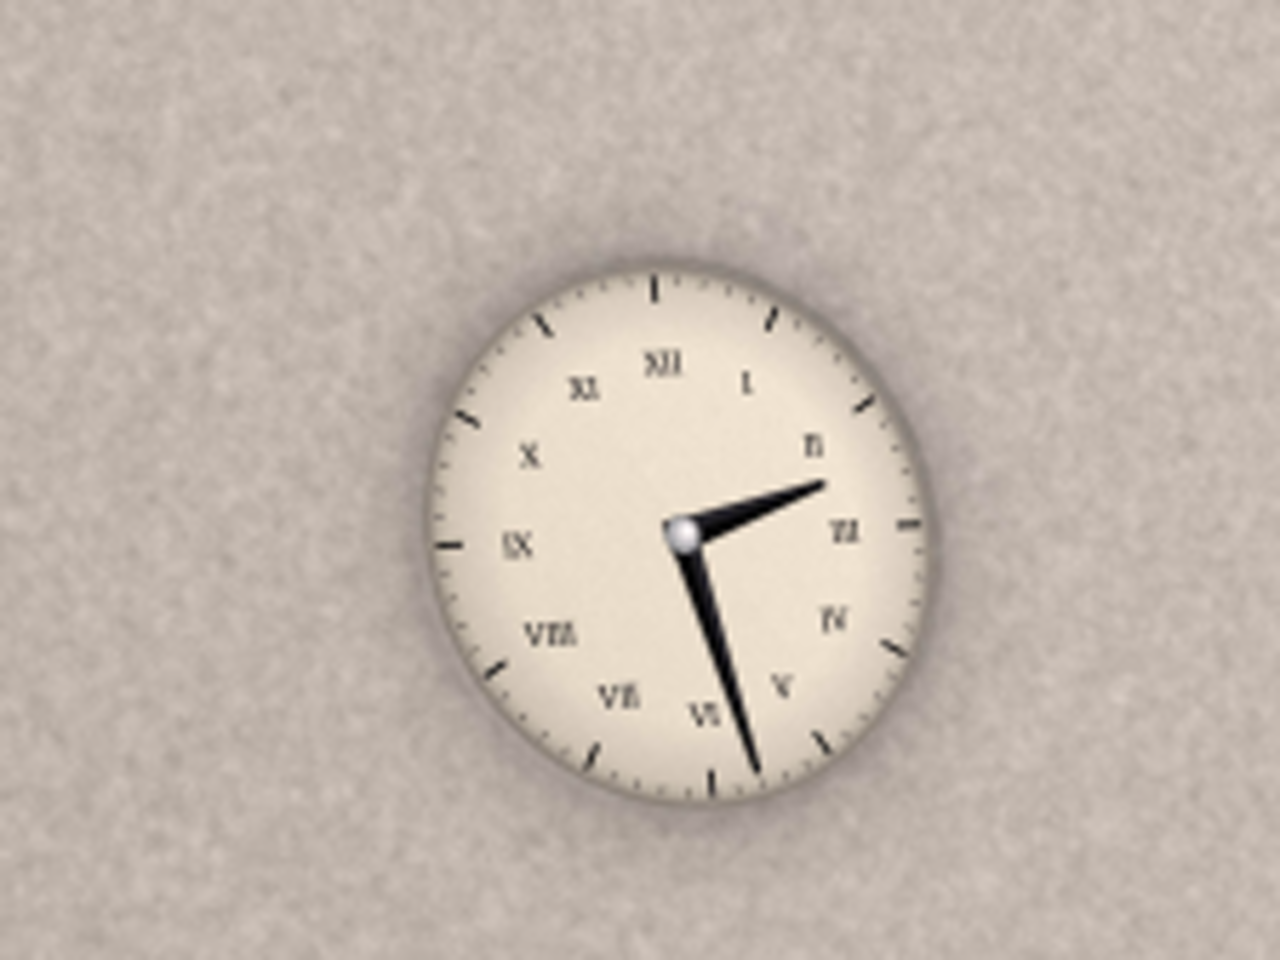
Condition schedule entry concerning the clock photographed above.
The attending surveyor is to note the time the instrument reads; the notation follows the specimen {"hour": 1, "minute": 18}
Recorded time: {"hour": 2, "minute": 28}
